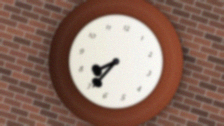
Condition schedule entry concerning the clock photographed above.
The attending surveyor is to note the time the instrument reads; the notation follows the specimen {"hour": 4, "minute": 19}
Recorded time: {"hour": 7, "minute": 34}
